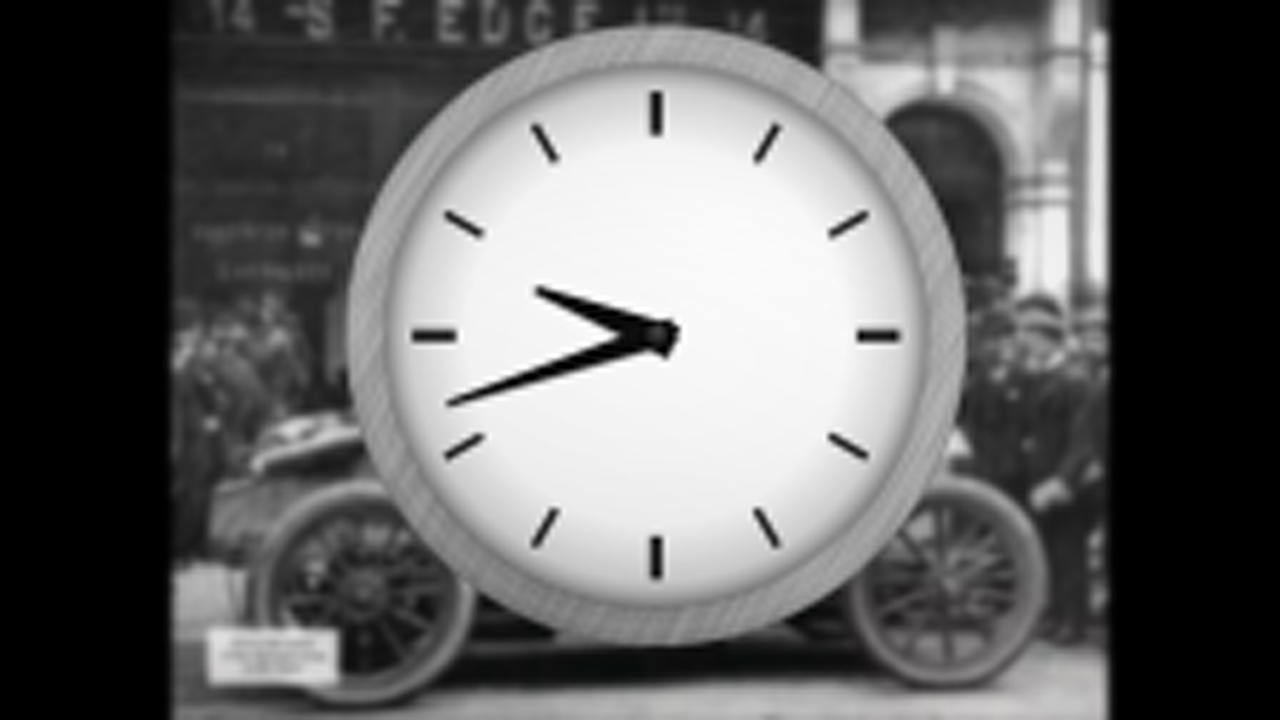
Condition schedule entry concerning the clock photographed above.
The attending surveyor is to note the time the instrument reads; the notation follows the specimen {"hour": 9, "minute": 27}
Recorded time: {"hour": 9, "minute": 42}
